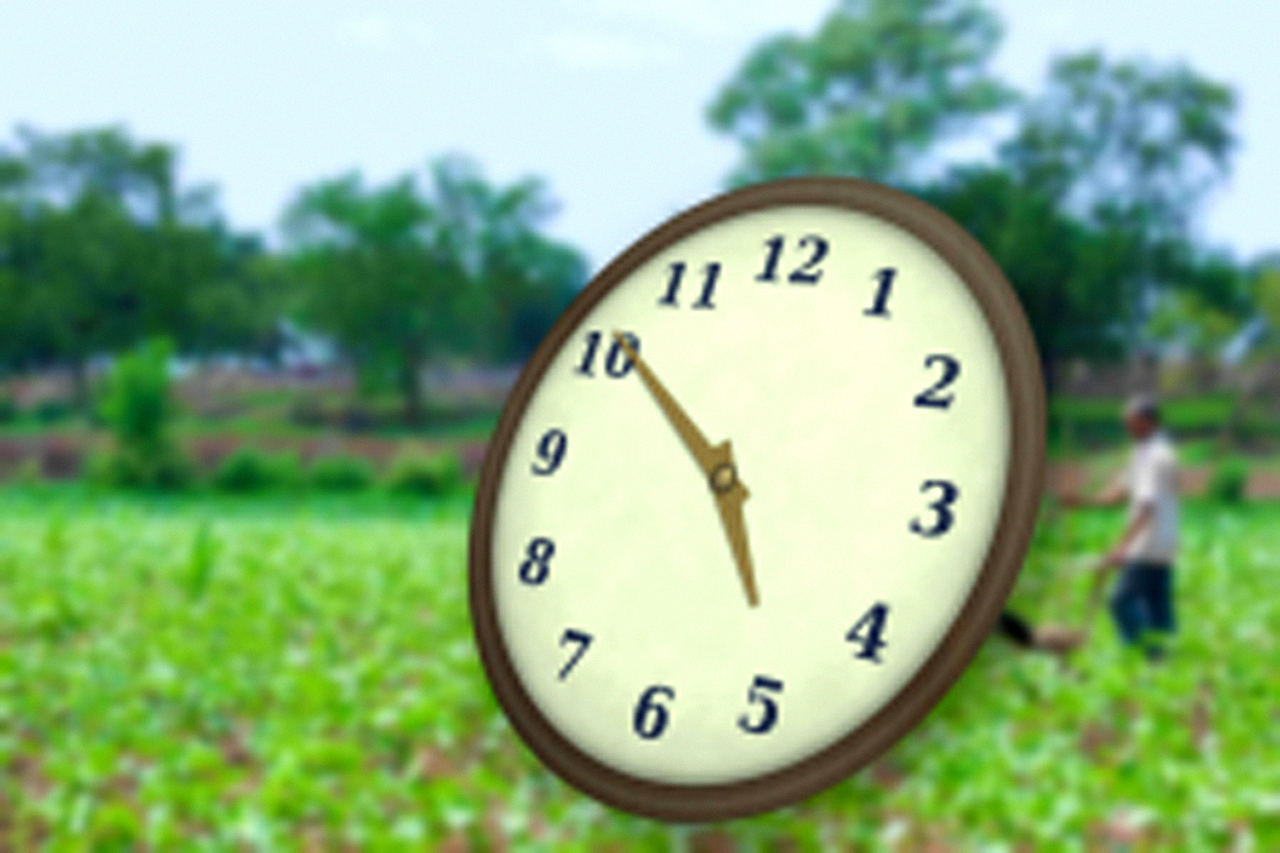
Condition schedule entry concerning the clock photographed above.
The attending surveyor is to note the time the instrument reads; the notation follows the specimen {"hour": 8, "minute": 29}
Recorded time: {"hour": 4, "minute": 51}
